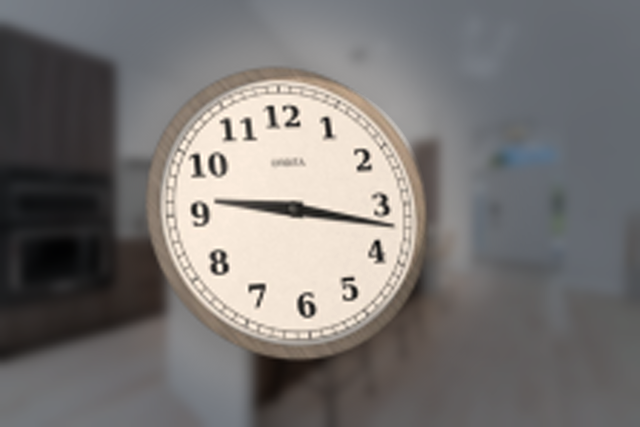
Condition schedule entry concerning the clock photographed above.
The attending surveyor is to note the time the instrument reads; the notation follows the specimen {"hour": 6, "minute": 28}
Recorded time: {"hour": 9, "minute": 17}
